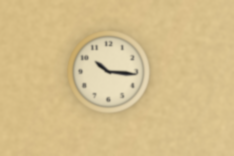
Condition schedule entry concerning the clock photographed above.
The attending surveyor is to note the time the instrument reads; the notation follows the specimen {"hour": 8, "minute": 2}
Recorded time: {"hour": 10, "minute": 16}
